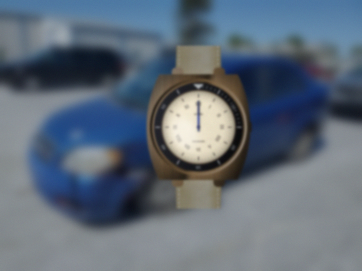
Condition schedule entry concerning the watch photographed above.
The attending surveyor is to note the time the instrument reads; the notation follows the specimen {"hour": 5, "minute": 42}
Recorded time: {"hour": 12, "minute": 0}
